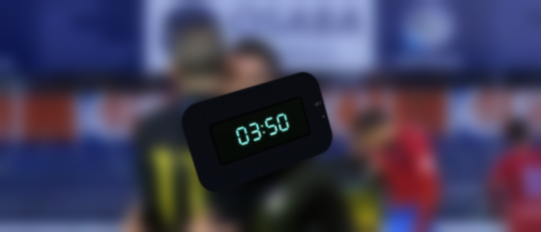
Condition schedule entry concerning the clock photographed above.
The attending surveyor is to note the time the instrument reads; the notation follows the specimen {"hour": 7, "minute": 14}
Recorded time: {"hour": 3, "minute": 50}
